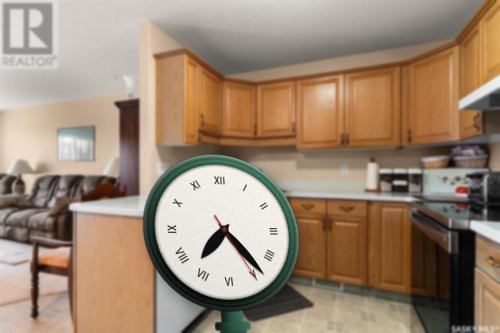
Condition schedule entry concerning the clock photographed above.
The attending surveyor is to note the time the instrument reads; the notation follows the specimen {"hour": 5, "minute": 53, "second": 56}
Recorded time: {"hour": 7, "minute": 23, "second": 25}
